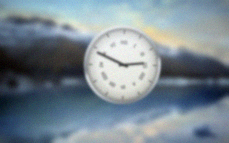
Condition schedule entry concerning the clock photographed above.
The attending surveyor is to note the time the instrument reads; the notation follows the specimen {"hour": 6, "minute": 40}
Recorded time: {"hour": 2, "minute": 49}
